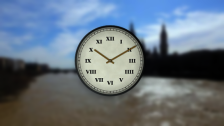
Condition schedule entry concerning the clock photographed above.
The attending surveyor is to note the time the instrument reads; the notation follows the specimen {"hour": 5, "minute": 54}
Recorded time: {"hour": 10, "minute": 10}
